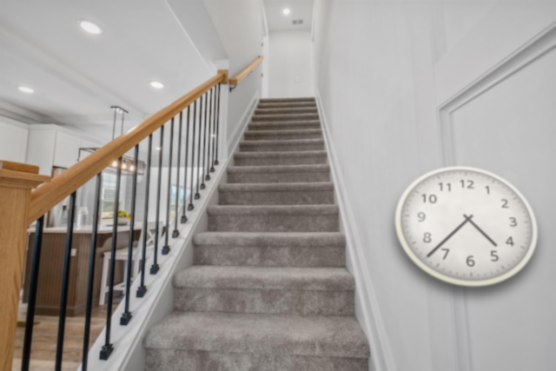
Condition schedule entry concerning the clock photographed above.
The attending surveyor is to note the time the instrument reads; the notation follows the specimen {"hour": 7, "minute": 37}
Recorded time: {"hour": 4, "minute": 37}
